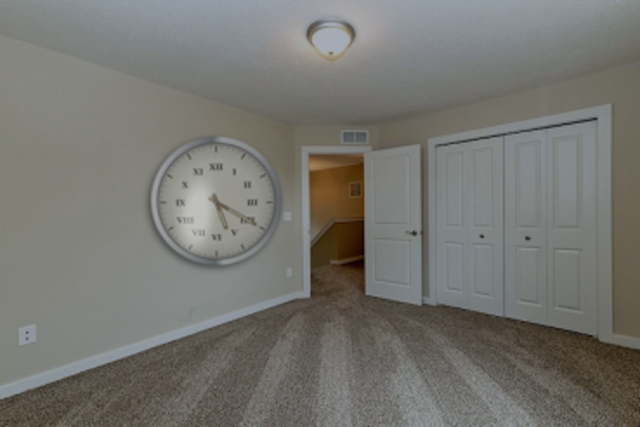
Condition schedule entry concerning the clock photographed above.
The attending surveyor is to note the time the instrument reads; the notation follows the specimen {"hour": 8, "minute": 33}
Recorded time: {"hour": 5, "minute": 20}
